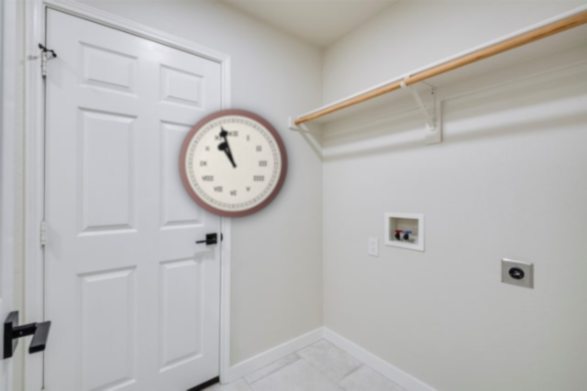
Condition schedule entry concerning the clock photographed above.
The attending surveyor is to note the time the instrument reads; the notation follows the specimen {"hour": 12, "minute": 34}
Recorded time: {"hour": 10, "minute": 57}
